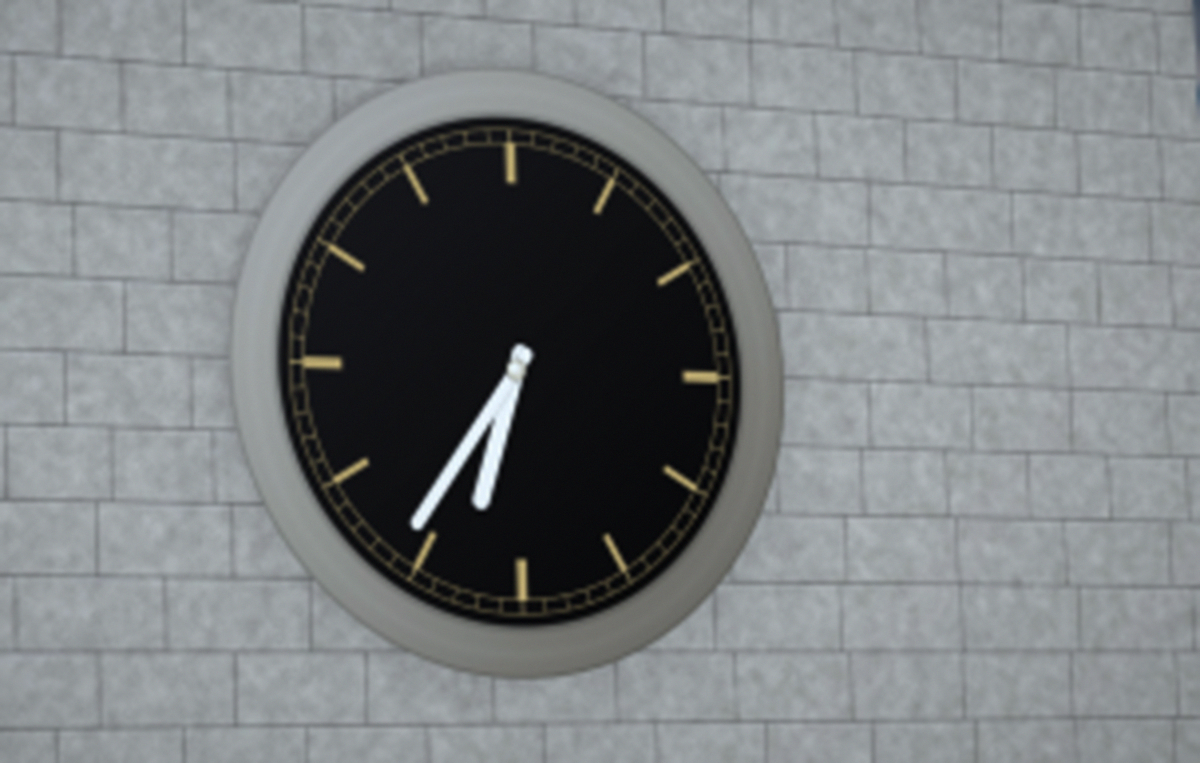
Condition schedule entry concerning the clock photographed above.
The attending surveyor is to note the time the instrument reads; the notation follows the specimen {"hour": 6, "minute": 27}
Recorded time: {"hour": 6, "minute": 36}
